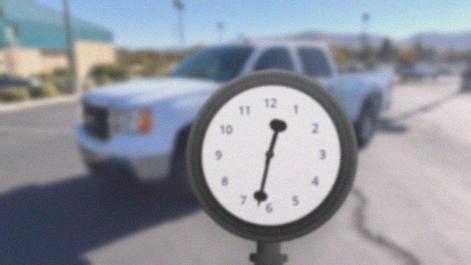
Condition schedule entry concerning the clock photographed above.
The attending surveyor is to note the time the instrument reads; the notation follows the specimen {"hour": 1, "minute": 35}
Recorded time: {"hour": 12, "minute": 32}
